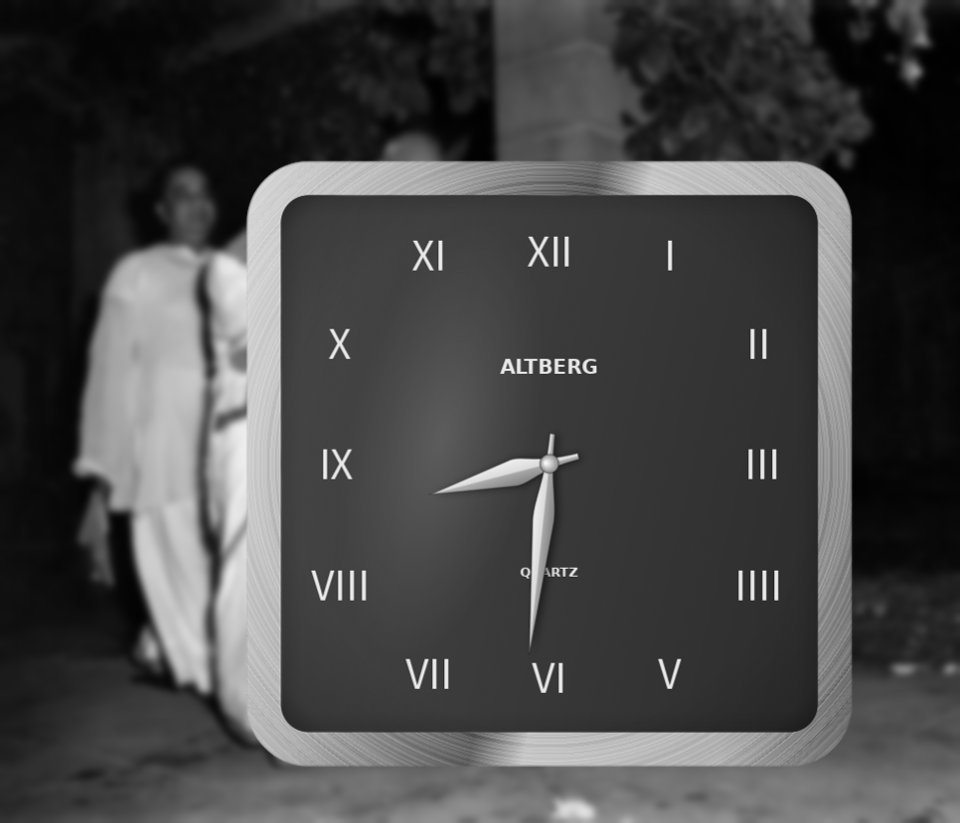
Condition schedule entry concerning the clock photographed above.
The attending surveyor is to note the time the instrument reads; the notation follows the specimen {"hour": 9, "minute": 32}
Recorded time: {"hour": 8, "minute": 31}
